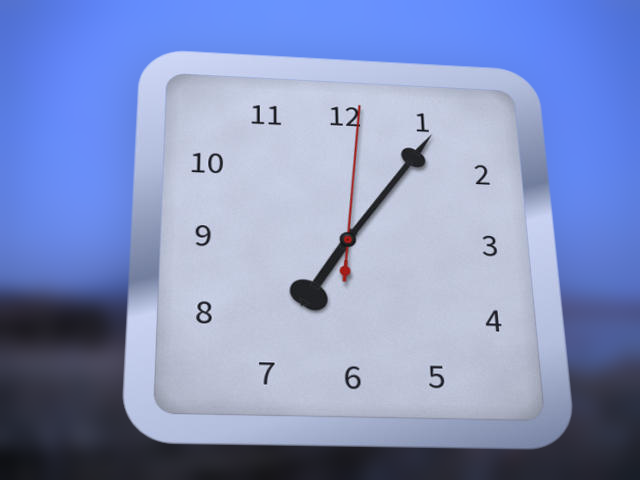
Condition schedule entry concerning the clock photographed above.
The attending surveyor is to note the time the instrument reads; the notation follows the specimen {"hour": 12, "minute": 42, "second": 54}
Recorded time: {"hour": 7, "minute": 6, "second": 1}
